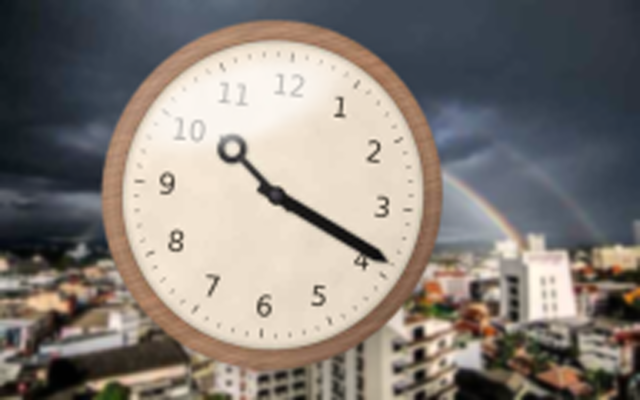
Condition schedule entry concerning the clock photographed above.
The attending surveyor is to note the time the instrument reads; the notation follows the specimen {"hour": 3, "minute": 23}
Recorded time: {"hour": 10, "minute": 19}
